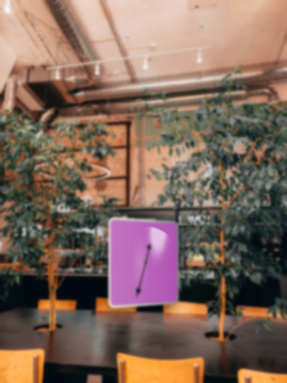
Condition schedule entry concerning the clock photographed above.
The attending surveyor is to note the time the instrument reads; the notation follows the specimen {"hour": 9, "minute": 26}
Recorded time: {"hour": 12, "minute": 33}
